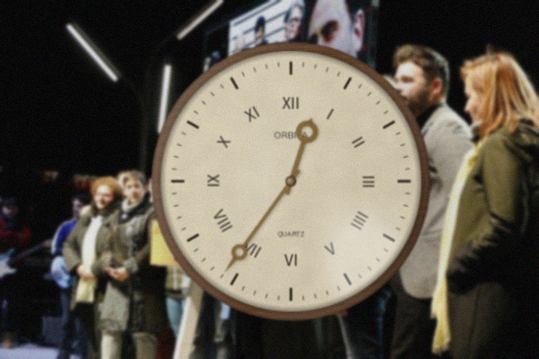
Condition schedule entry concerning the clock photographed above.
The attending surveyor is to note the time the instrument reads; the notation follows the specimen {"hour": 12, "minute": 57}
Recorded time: {"hour": 12, "minute": 36}
